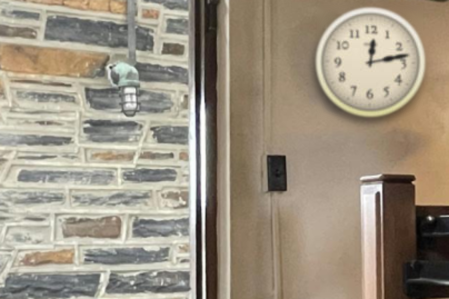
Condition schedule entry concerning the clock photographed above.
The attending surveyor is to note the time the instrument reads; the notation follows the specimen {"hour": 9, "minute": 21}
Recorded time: {"hour": 12, "minute": 13}
